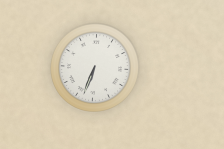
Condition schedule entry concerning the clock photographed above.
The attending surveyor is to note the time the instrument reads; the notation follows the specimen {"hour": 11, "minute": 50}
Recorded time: {"hour": 6, "minute": 33}
